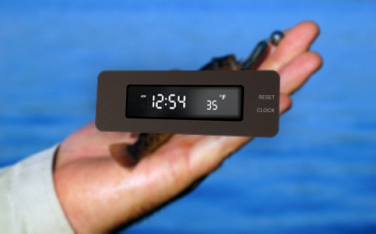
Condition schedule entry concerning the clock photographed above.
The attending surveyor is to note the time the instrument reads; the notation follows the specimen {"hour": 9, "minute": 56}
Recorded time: {"hour": 12, "minute": 54}
